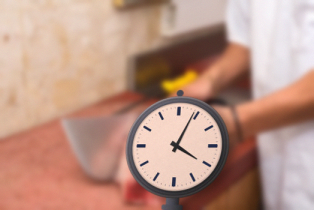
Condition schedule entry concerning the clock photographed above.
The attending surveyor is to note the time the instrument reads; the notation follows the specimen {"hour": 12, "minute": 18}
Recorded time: {"hour": 4, "minute": 4}
